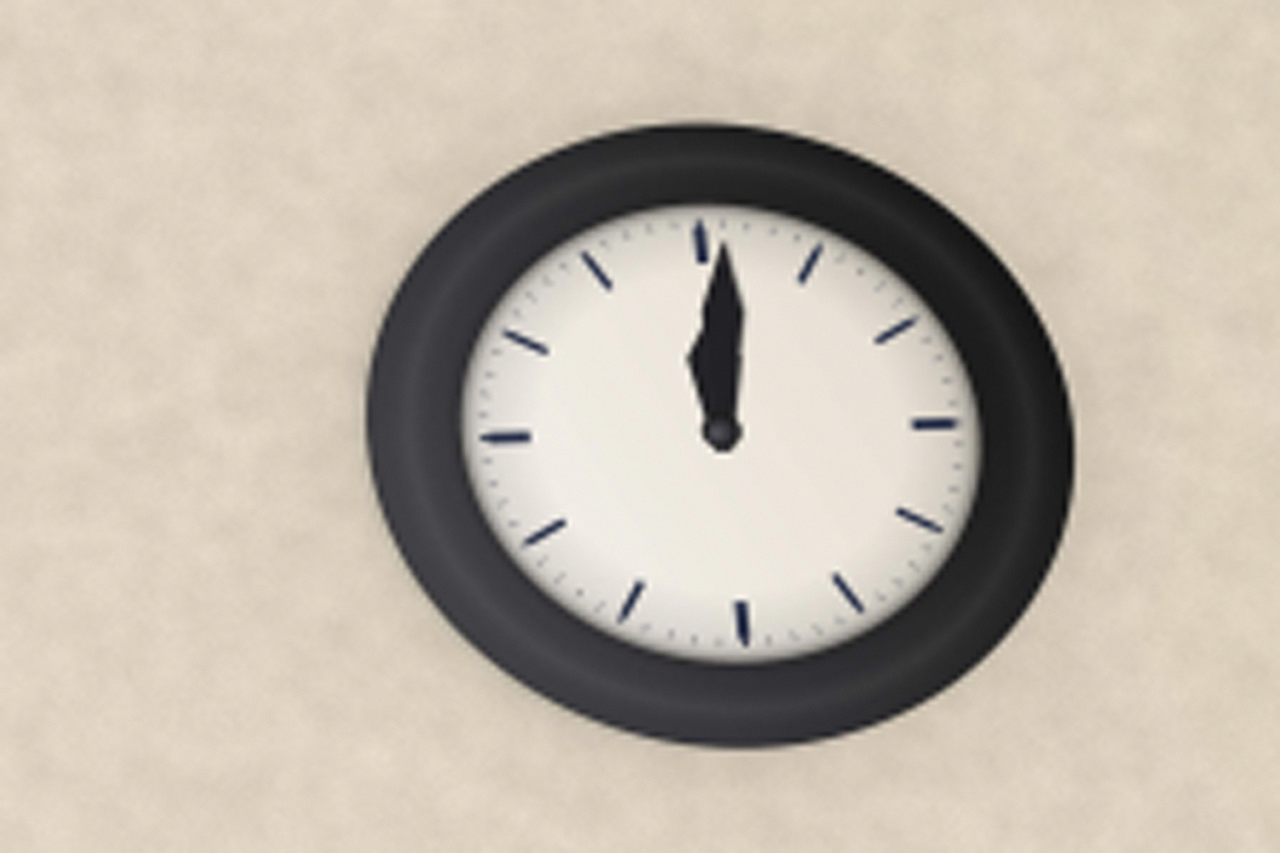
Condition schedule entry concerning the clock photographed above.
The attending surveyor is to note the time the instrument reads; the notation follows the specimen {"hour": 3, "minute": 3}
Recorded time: {"hour": 12, "minute": 1}
